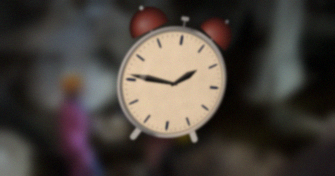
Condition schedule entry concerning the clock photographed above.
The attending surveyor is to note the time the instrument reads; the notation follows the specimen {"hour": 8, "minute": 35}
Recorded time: {"hour": 1, "minute": 46}
